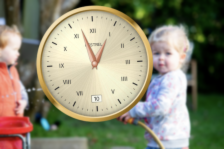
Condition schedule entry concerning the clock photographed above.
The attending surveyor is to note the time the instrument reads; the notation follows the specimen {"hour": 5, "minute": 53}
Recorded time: {"hour": 12, "minute": 57}
